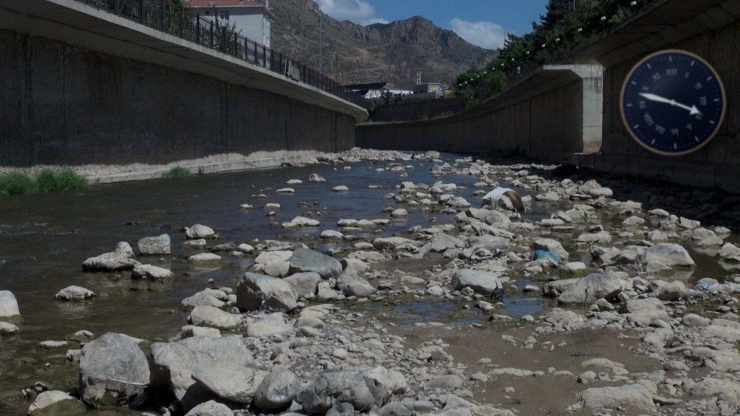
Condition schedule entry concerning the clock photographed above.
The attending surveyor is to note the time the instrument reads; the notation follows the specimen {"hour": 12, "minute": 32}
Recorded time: {"hour": 3, "minute": 48}
